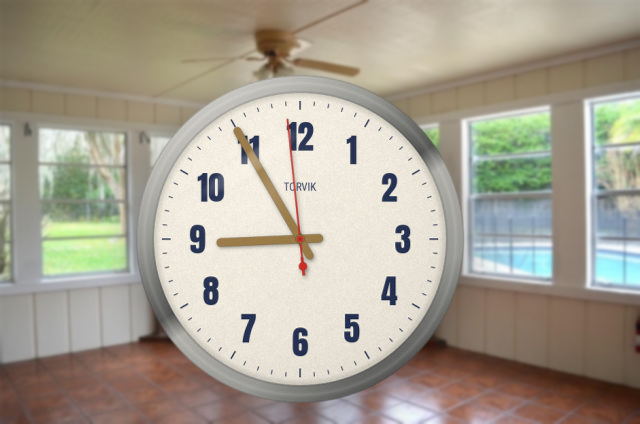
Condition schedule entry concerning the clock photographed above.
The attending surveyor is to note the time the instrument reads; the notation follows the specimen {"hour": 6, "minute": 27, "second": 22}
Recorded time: {"hour": 8, "minute": 54, "second": 59}
